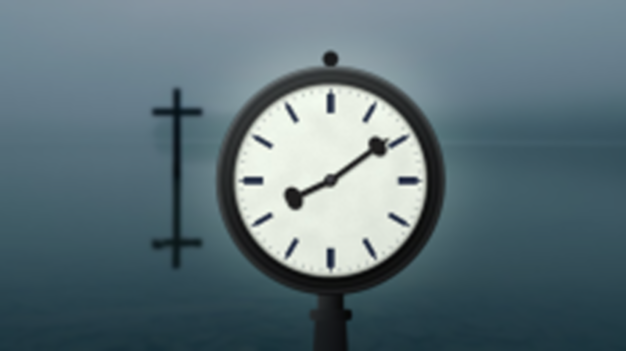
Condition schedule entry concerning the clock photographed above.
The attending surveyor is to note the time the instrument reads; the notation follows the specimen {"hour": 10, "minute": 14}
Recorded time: {"hour": 8, "minute": 9}
